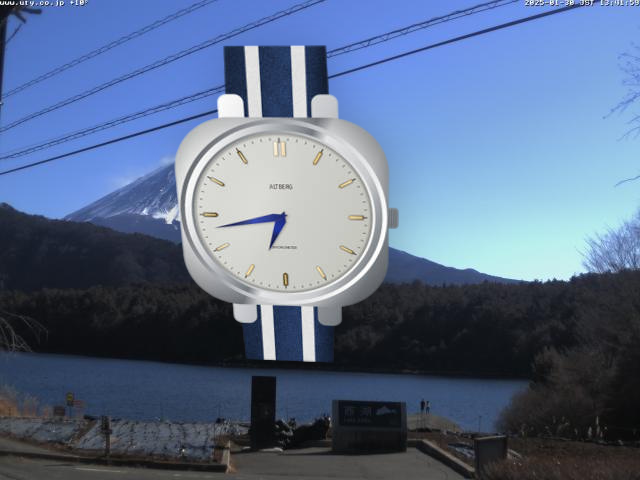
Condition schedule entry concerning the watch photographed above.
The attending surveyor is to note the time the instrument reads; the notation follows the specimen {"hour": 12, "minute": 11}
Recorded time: {"hour": 6, "minute": 43}
